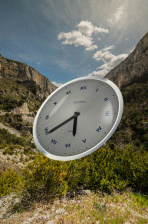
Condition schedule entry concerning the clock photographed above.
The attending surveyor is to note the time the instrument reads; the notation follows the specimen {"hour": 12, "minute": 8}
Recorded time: {"hour": 5, "minute": 39}
